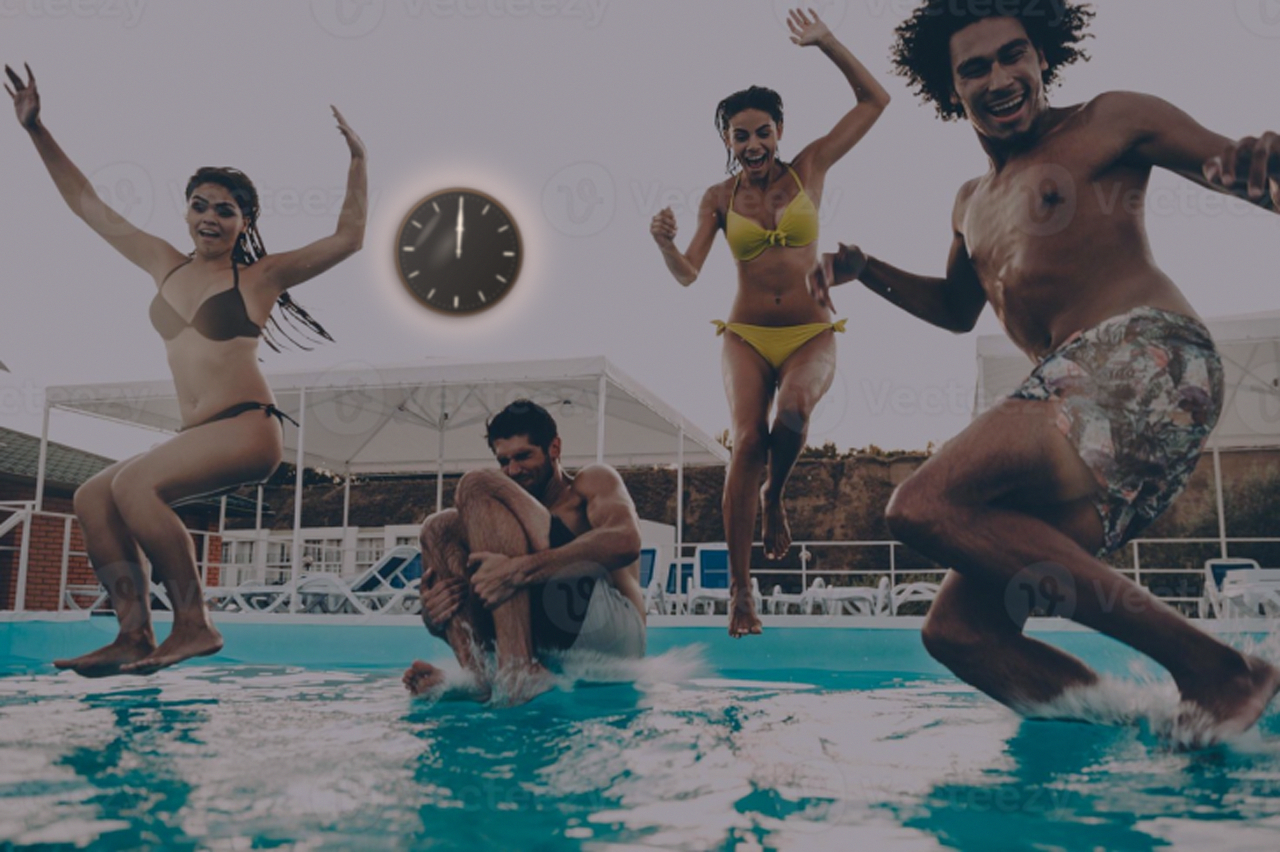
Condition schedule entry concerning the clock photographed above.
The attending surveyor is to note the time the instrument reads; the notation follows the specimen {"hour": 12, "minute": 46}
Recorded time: {"hour": 12, "minute": 0}
